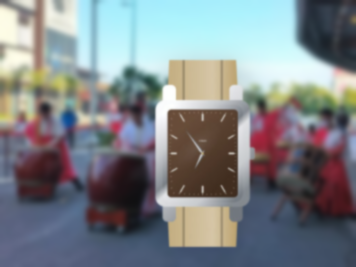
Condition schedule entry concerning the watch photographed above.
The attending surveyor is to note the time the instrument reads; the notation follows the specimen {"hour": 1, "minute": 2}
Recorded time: {"hour": 6, "minute": 54}
